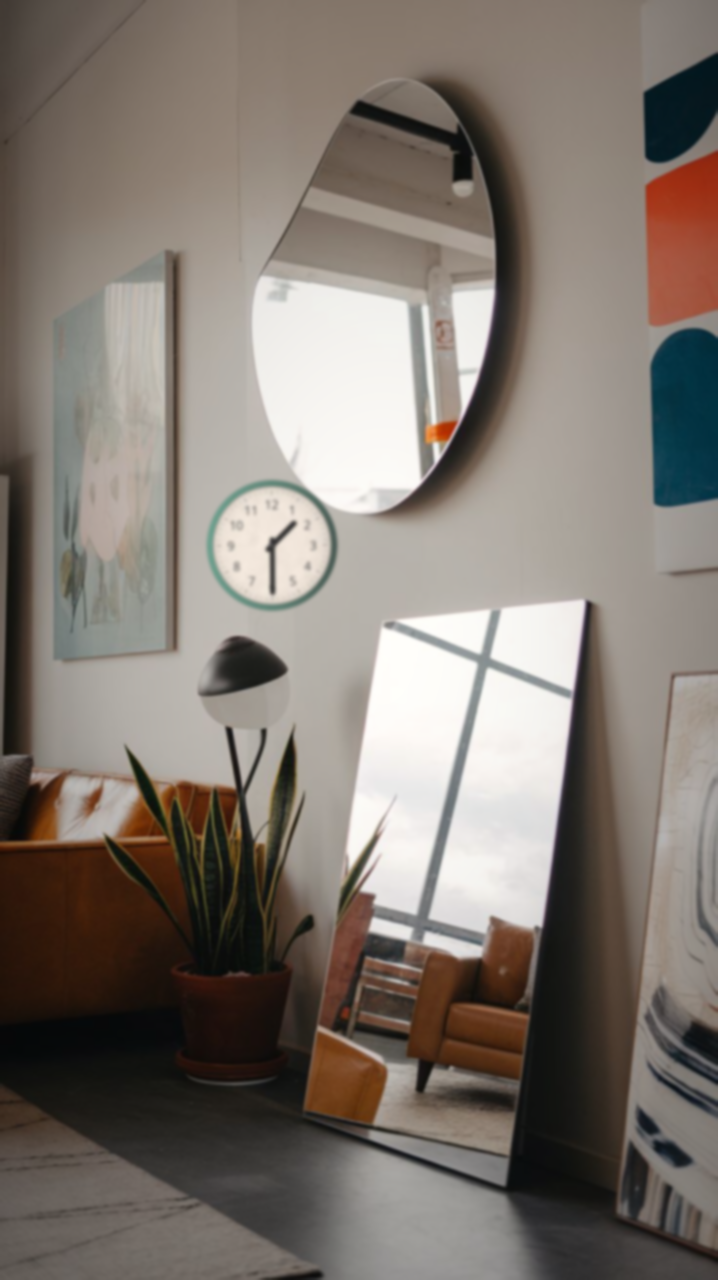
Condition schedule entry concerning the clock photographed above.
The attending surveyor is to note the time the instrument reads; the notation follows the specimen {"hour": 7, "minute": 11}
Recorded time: {"hour": 1, "minute": 30}
